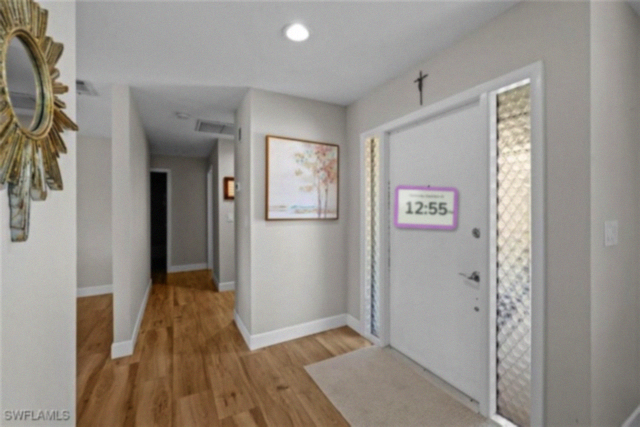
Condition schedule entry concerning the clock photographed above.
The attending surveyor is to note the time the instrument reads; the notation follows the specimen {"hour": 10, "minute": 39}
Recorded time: {"hour": 12, "minute": 55}
